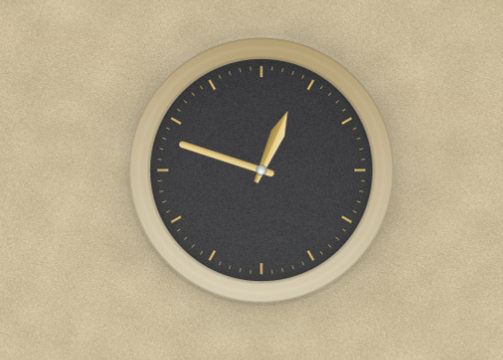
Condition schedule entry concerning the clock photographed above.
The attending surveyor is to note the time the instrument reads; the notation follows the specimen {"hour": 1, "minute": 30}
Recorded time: {"hour": 12, "minute": 48}
